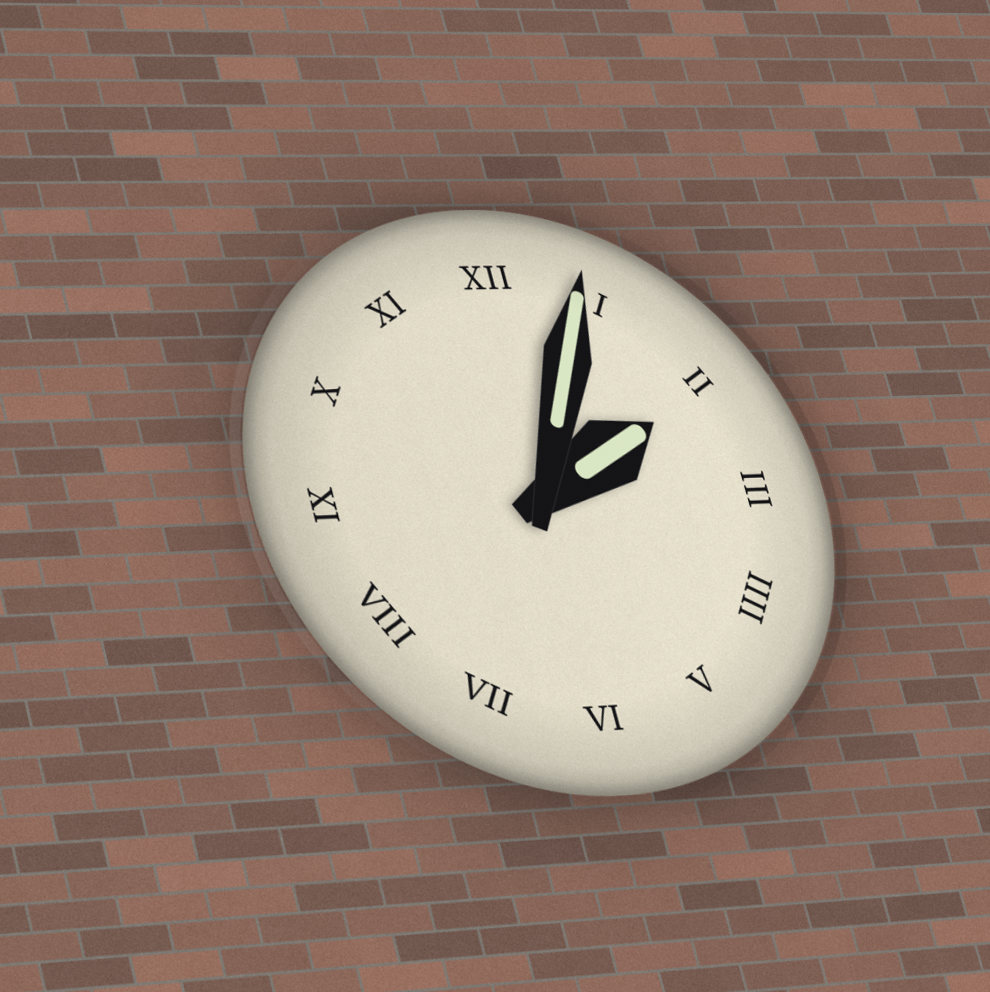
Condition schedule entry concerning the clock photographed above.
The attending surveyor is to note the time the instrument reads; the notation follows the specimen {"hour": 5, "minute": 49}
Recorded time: {"hour": 2, "minute": 4}
